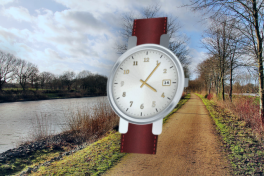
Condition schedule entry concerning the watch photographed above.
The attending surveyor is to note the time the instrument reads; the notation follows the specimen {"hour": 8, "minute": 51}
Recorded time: {"hour": 4, "minute": 6}
